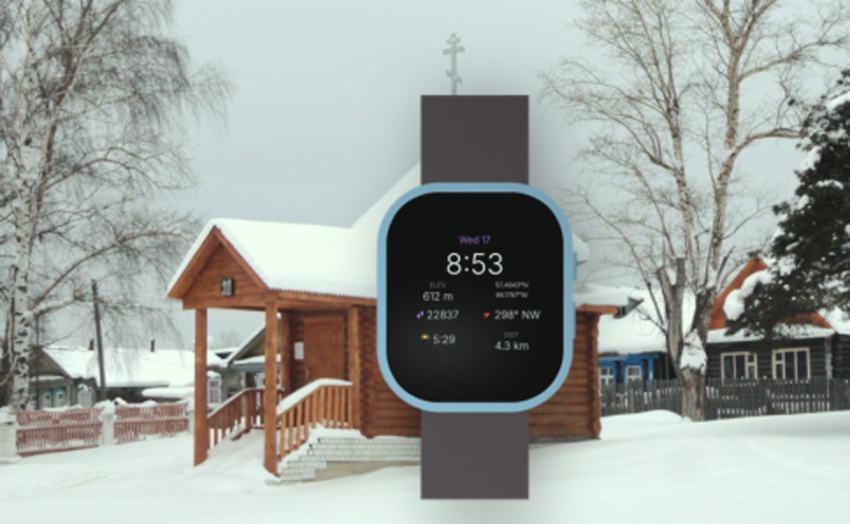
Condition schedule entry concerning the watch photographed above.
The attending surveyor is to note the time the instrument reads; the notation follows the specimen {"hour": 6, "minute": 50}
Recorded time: {"hour": 8, "minute": 53}
